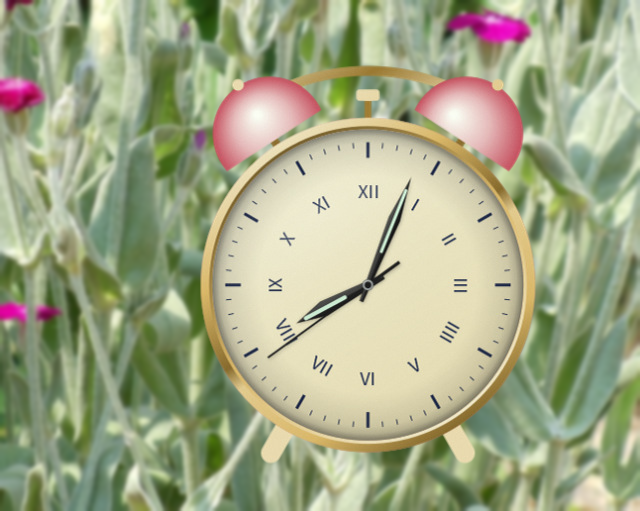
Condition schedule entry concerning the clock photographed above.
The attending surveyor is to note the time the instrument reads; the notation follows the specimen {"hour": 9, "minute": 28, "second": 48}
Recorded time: {"hour": 8, "minute": 3, "second": 39}
